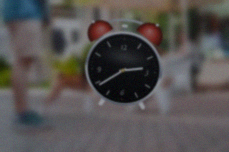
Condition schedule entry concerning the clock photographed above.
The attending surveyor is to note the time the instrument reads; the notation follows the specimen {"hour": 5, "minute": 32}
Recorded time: {"hour": 2, "minute": 39}
